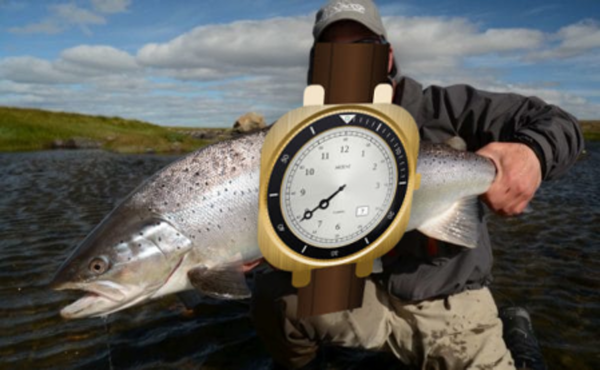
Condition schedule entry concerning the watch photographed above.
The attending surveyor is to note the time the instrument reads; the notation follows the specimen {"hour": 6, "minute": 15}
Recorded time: {"hour": 7, "minute": 39}
